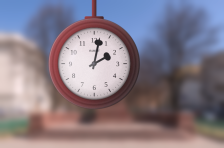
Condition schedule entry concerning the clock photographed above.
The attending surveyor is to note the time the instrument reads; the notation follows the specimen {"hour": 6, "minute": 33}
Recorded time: {"hour": 2, "minute": 2}
